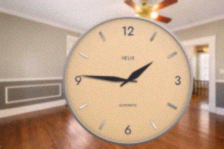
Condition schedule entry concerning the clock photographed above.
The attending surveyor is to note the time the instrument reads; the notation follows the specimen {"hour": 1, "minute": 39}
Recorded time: {"hour": 1, "minute": 46}
